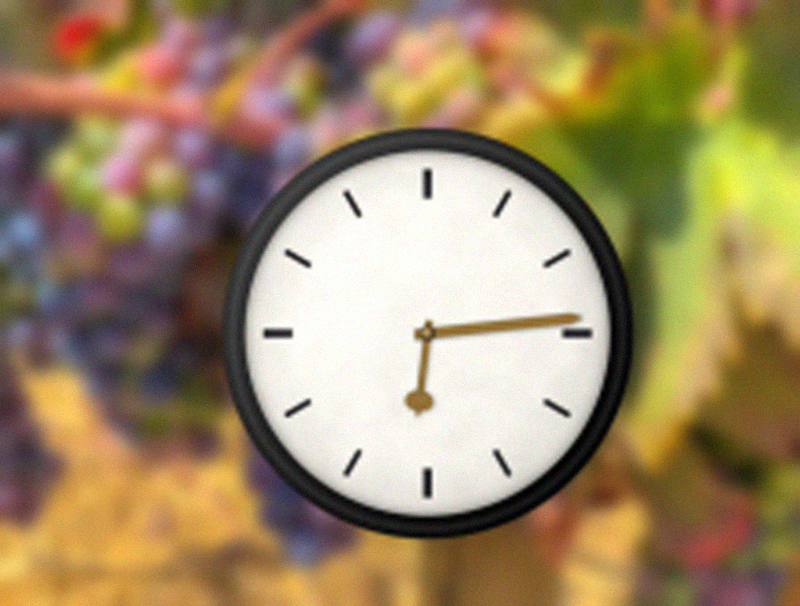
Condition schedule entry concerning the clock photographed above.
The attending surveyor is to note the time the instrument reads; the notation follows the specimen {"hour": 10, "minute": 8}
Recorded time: {"hour": 6, "minute": 14}
